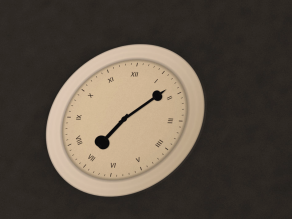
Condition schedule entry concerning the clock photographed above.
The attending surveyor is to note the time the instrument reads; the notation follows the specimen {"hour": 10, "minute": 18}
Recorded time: {"hour": 7, "minute": 8}
